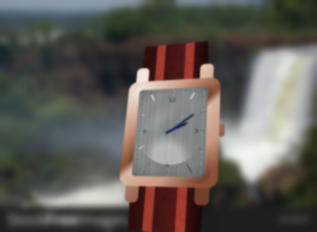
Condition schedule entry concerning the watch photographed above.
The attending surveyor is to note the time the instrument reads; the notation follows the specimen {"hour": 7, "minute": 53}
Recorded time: {"hour": 2, "minute": 9}
